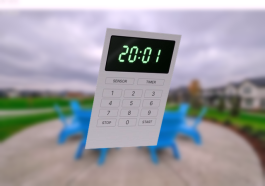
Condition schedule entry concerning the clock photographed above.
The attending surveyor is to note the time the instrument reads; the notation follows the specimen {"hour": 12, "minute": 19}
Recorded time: {"hour": 20, "minute": 1}
